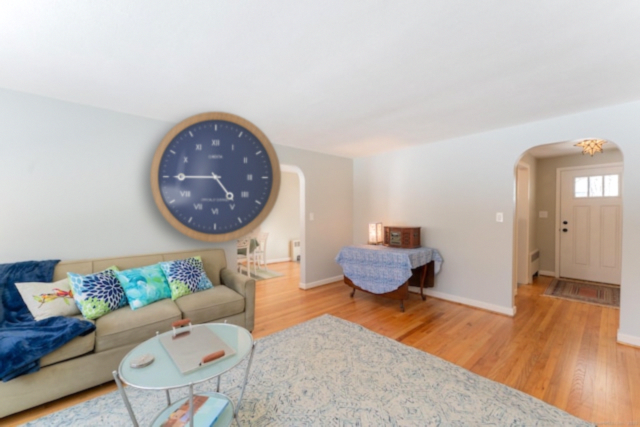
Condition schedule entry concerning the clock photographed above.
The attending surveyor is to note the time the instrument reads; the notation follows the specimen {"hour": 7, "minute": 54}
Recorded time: {"hour": 4, "minute": 45}
